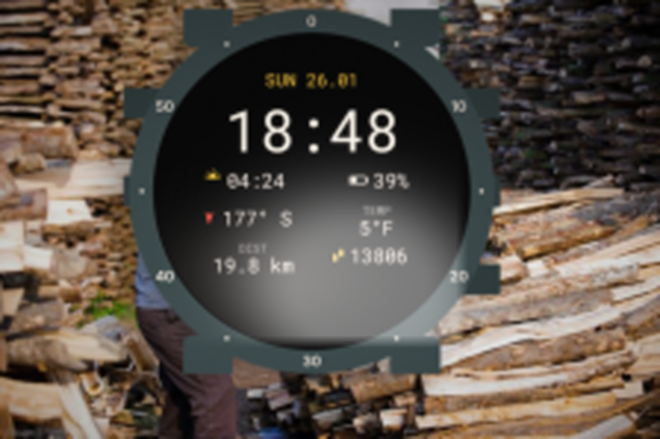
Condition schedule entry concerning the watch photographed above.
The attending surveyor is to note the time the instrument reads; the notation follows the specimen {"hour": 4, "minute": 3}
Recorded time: {"hour": 18, "minute": 48}
